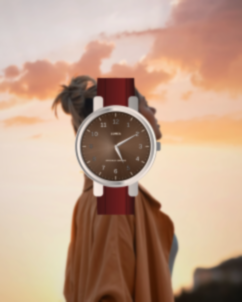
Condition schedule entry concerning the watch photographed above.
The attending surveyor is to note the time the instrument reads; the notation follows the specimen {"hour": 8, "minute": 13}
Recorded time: {"hour": 5, "minute": 10}
